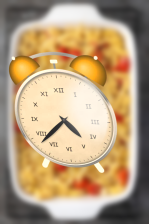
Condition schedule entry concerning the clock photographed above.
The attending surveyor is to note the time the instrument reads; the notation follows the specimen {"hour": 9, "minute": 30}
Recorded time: {"hour": 4, "minute": 38}
